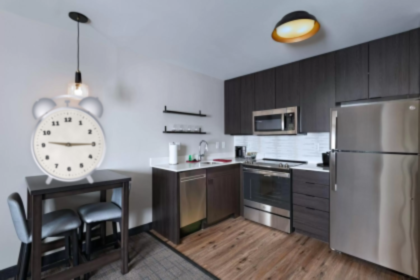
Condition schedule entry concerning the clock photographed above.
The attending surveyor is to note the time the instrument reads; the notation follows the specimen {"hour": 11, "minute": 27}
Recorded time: {"hour": 9, "minute": 15}
